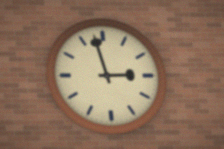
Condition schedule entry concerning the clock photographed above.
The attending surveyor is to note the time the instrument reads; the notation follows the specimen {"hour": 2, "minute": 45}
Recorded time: {"hour": 2, "minute": 58}
